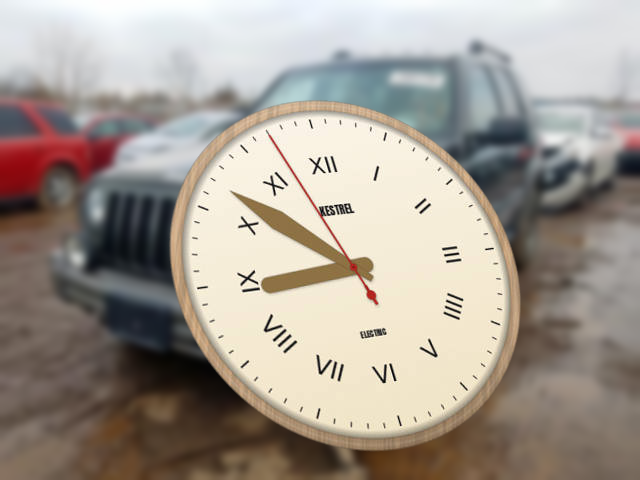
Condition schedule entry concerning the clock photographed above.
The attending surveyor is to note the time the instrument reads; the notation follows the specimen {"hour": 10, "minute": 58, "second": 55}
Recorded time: {"hour": 8, "minute": 51, "second": 57}
